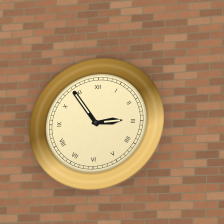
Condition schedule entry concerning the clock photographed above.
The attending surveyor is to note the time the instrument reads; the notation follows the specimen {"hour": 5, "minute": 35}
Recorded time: {"hour": 2, "minute": 54}
